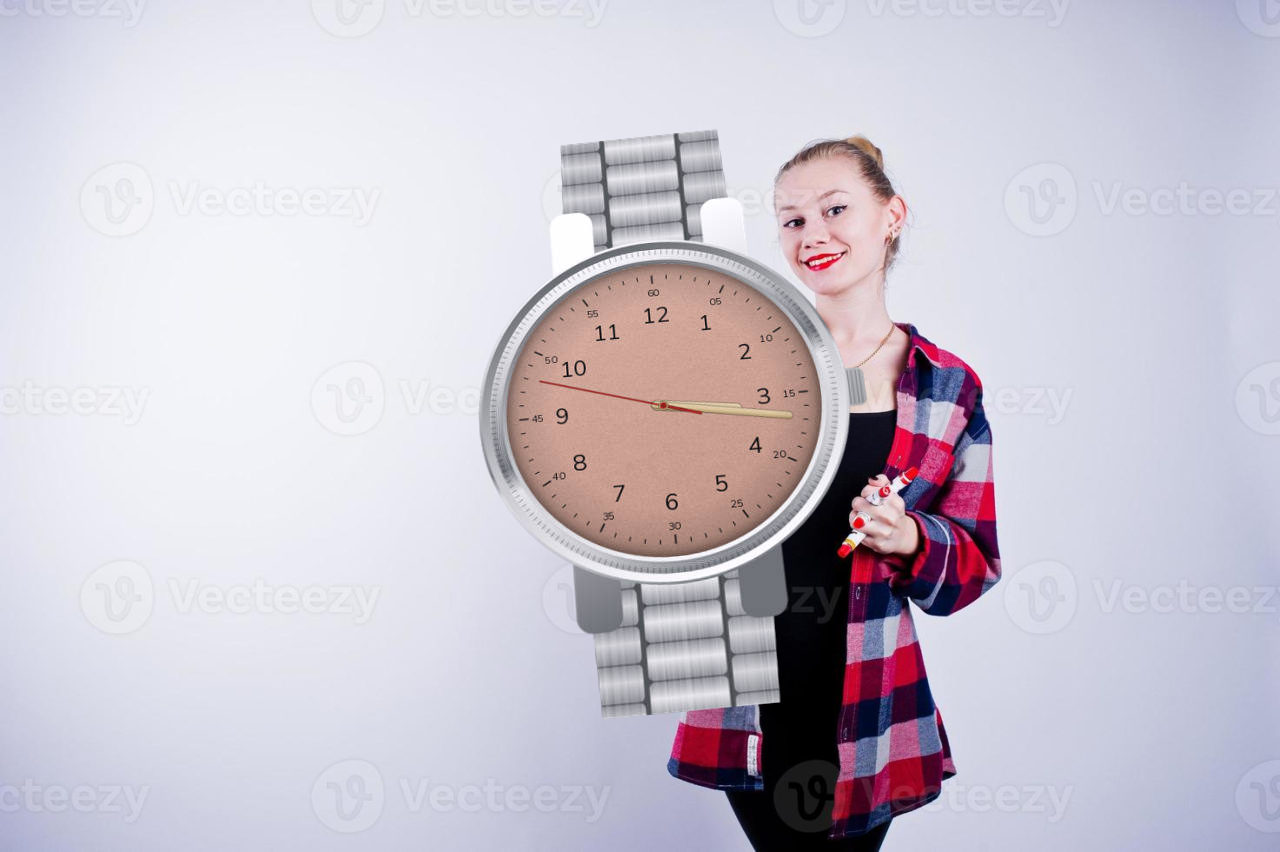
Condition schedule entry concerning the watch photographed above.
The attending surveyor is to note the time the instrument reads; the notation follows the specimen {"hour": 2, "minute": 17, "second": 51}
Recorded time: {"hour": 3, "minute": 16, "second": 48}
